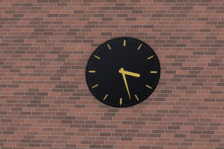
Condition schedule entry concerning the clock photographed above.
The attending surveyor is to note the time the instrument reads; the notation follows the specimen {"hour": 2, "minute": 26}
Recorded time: {"hour": 3, "minute": 27}
